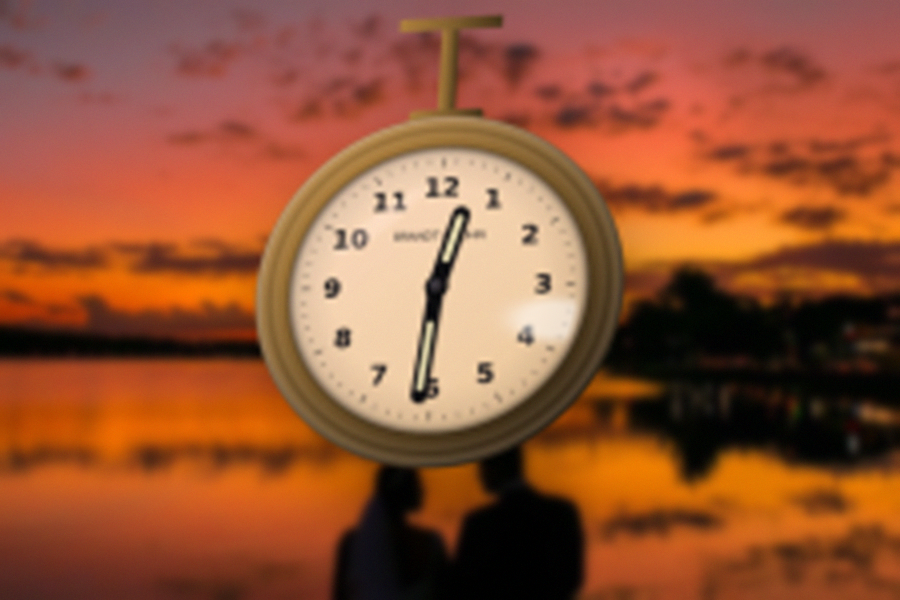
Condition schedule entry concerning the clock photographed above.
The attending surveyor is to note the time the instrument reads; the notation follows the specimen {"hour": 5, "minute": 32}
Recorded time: {"hour": 12, "minute": 31}
